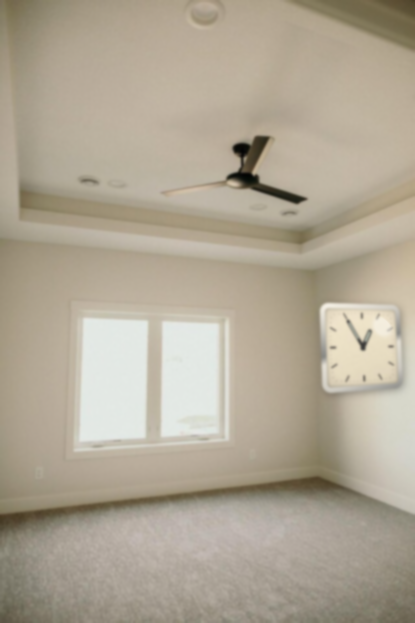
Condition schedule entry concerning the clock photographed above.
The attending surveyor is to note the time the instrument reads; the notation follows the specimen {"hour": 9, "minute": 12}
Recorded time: {"hour": 12, "minute": 55}
